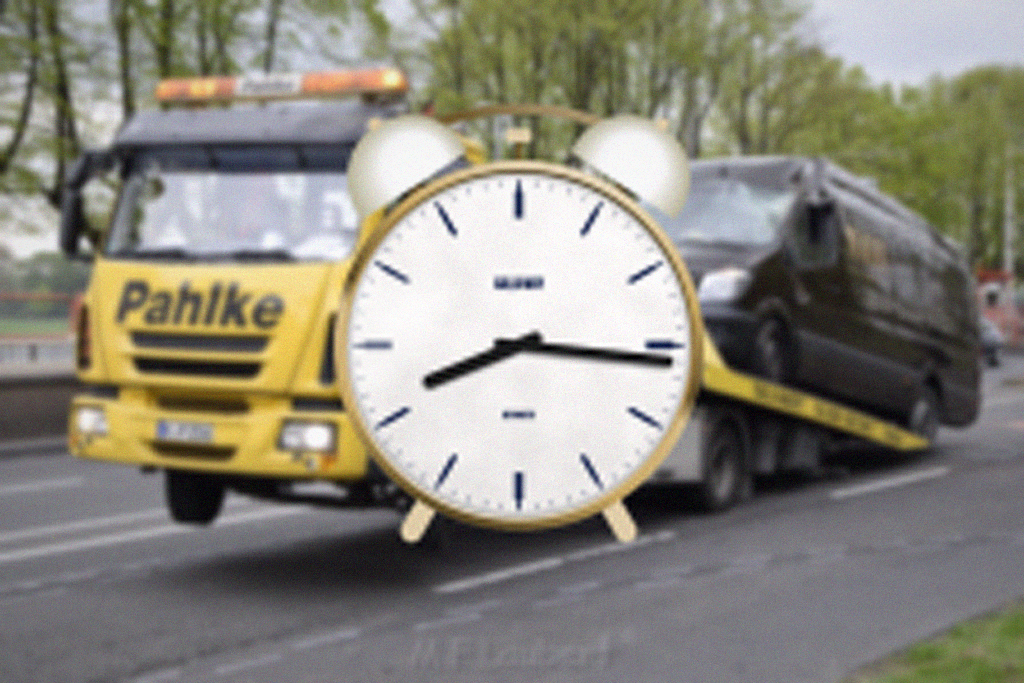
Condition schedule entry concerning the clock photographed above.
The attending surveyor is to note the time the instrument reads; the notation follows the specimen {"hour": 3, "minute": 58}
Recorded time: {"hour": 8, "minute": 16}
